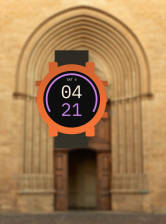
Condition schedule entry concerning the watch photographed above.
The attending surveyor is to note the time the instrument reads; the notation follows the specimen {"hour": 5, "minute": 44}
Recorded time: {"hour": 4, "minute": 21}
